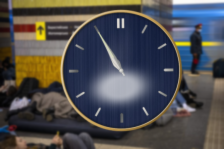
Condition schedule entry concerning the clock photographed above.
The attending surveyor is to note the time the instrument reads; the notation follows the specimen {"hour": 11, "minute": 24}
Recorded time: {"hour": 10, "minute": 55}
